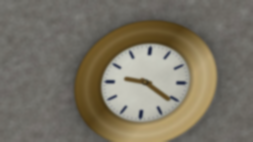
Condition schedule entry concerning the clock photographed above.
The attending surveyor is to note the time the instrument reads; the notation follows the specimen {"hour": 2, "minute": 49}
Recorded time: {"hour": 9, "minute": 21}
